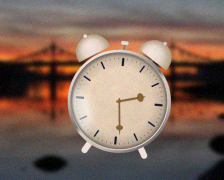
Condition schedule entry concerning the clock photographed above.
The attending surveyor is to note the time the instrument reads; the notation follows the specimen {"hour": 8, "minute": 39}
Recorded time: {"hour": 2, "minute": 29}
